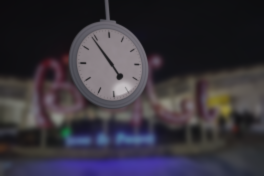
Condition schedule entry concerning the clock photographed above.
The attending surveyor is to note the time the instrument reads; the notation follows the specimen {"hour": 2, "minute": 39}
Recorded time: {"hour": 4, "minute": 54}
